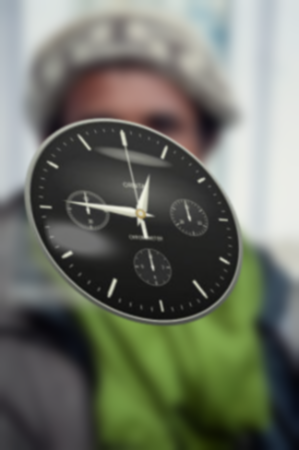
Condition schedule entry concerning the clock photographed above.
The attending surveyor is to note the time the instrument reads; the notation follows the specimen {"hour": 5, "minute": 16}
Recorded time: {"hour": 12, "minute": 46}
